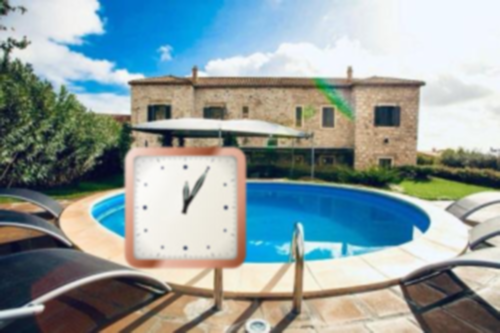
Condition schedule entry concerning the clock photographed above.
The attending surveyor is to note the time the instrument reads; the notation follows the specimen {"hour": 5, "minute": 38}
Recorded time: {"hour": 12, "minute": 5}
